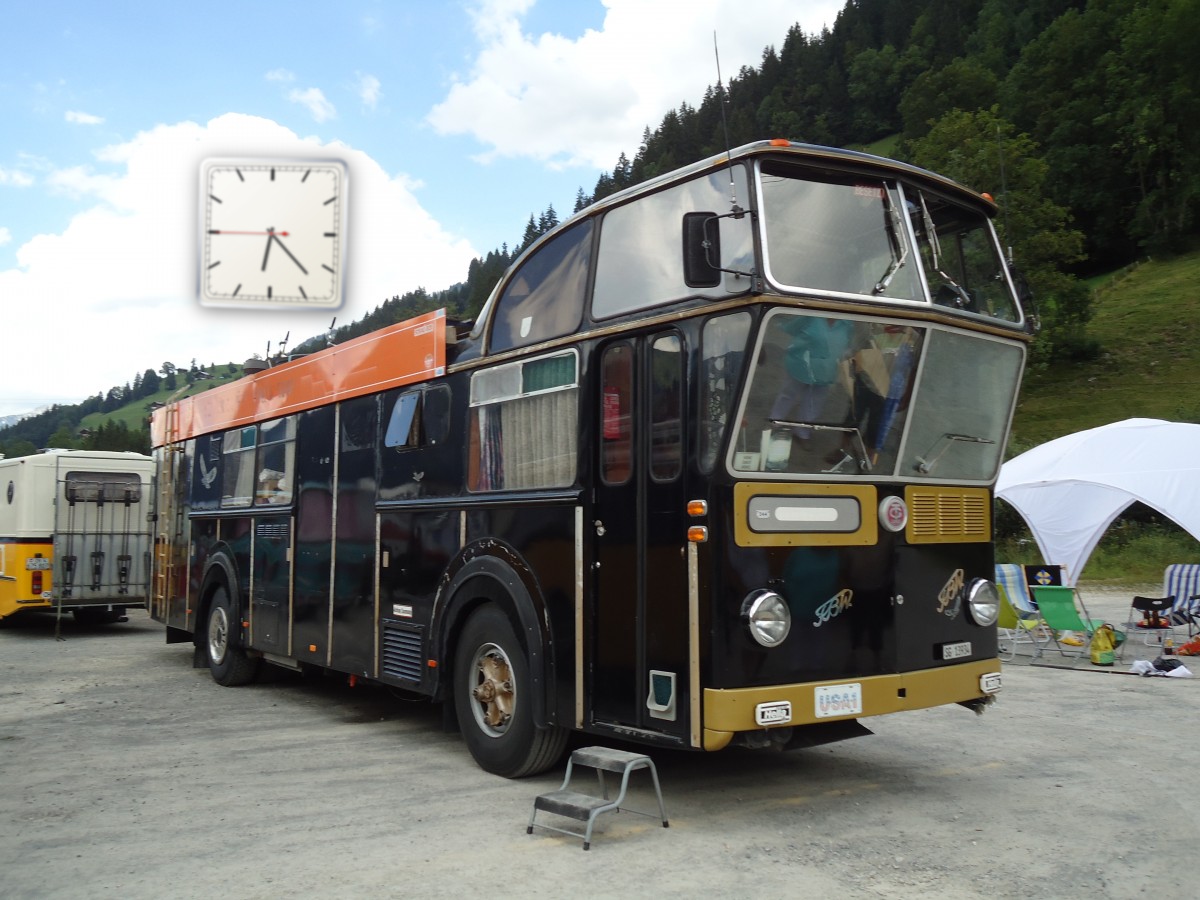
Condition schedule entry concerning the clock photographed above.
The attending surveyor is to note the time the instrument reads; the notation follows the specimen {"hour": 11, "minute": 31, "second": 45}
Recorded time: {"hour": 6, "minute": 22, "second": 45}
